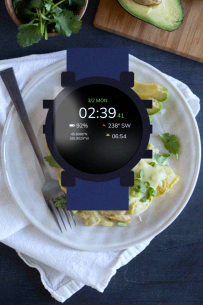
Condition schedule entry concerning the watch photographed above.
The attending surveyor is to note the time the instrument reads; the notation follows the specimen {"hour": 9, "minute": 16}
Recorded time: {"hour": 2, "minute": 39}
